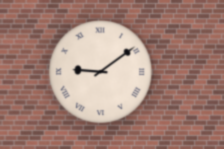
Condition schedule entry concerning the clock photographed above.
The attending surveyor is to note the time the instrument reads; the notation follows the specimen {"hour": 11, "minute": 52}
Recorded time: {"hour": 9, "minute": 9}
